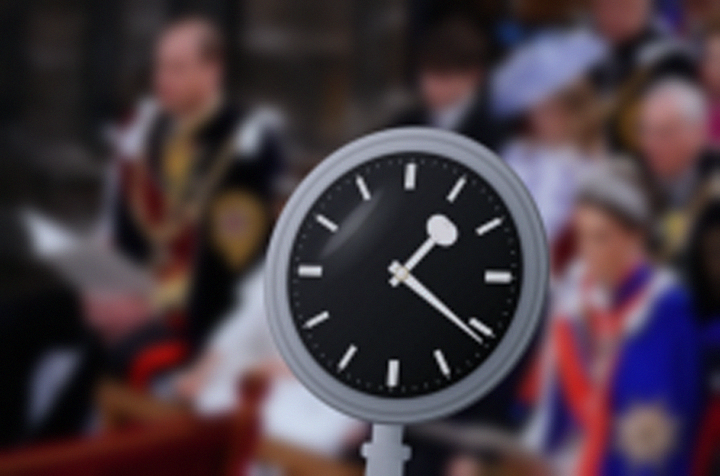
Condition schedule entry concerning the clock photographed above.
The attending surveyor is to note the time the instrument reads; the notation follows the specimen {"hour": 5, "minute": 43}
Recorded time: {"hour": 1, "minute": 21}
